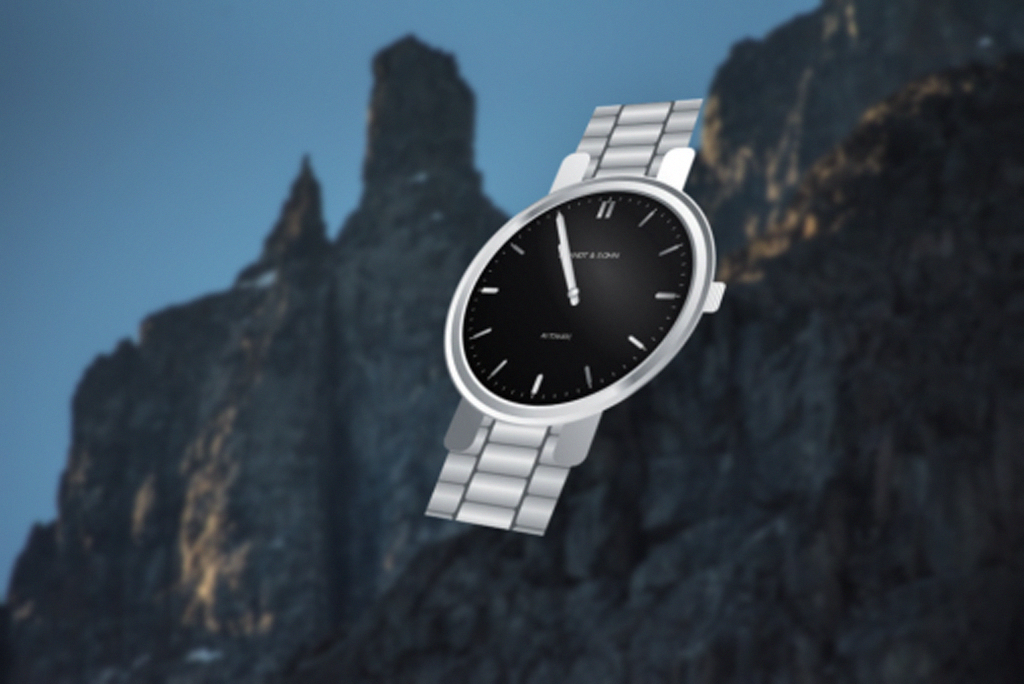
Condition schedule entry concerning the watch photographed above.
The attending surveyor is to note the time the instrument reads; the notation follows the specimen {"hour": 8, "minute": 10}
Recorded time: {"hour": 10, "minute": 55}
